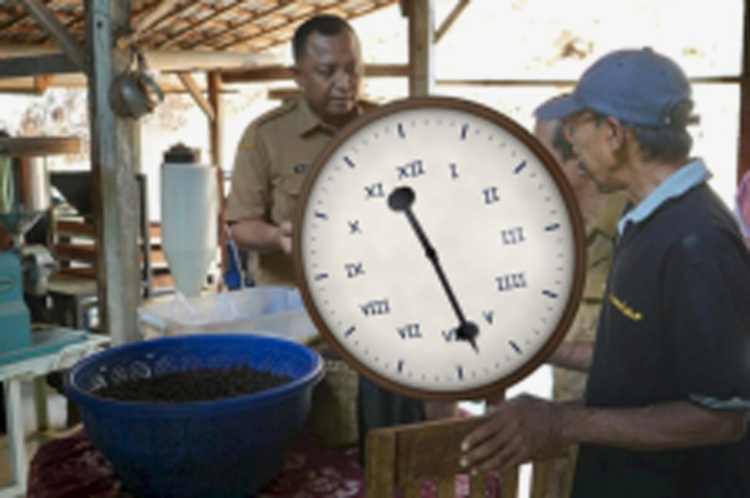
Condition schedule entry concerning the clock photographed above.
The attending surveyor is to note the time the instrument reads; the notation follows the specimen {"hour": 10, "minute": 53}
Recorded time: {"hour": 11, "minute": 28}
